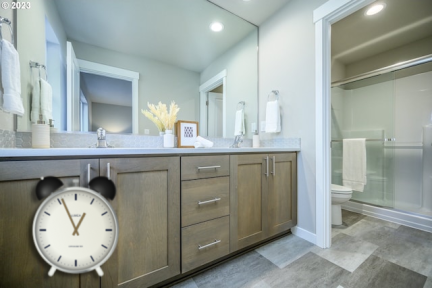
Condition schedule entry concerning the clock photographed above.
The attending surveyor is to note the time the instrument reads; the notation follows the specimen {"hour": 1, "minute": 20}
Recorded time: {"hour": 12, "minute": 56}
